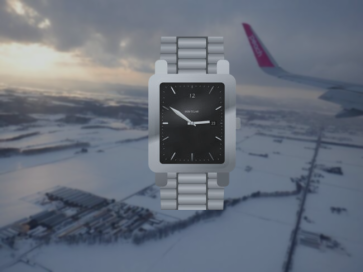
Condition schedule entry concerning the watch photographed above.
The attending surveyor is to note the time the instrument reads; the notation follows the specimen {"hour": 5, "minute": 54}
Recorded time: {"hour": 2, "minute": 51}
